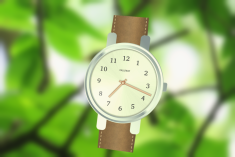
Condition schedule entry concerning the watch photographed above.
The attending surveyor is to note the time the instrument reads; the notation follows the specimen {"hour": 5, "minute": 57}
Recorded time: {"hour": 7, "minute": 18}
